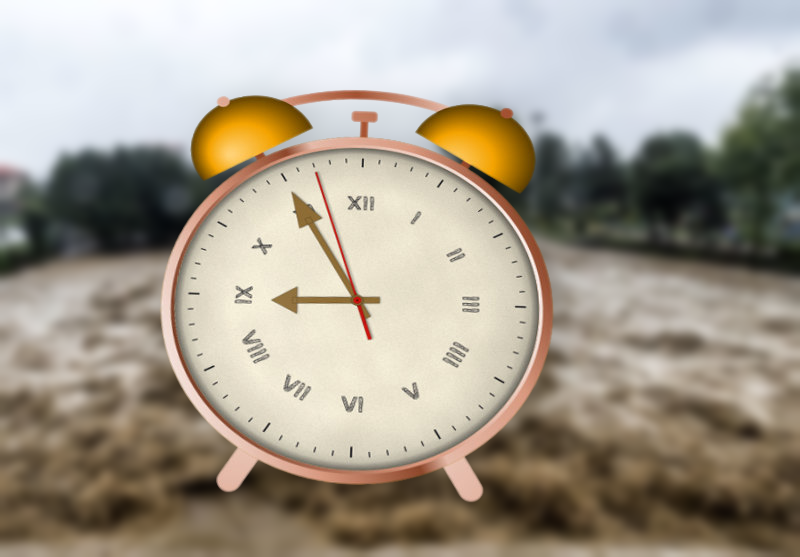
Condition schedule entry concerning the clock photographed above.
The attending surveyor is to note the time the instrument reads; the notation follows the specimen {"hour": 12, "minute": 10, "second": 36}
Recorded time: {"hour": 8, "minute": 54, "second": 57}
